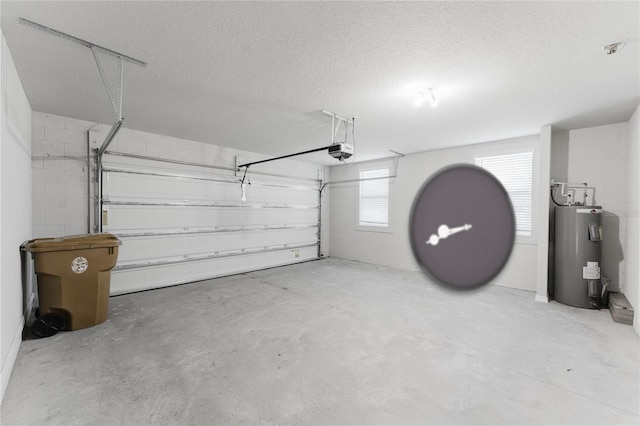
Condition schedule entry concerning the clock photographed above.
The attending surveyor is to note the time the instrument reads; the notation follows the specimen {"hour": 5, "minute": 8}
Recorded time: {"hour": 8, "minute": 42}
